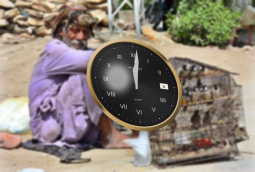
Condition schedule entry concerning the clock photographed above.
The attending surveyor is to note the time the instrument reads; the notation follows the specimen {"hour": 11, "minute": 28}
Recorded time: {"hour": 12, "minute": 1}
